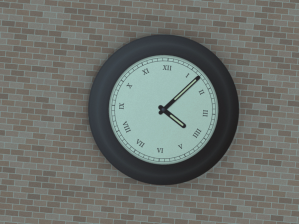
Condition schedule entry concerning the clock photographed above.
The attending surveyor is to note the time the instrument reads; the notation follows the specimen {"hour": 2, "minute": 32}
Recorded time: {"hour": 4, "minute": 7}
